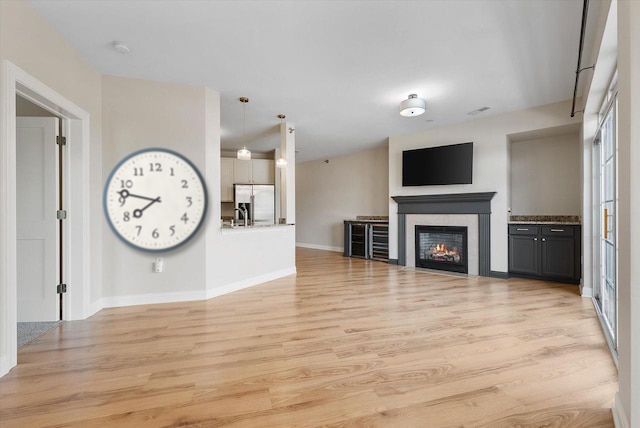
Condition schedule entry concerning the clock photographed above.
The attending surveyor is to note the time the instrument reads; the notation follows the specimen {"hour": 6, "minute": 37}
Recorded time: {"hour": 7, "minute": 47}
